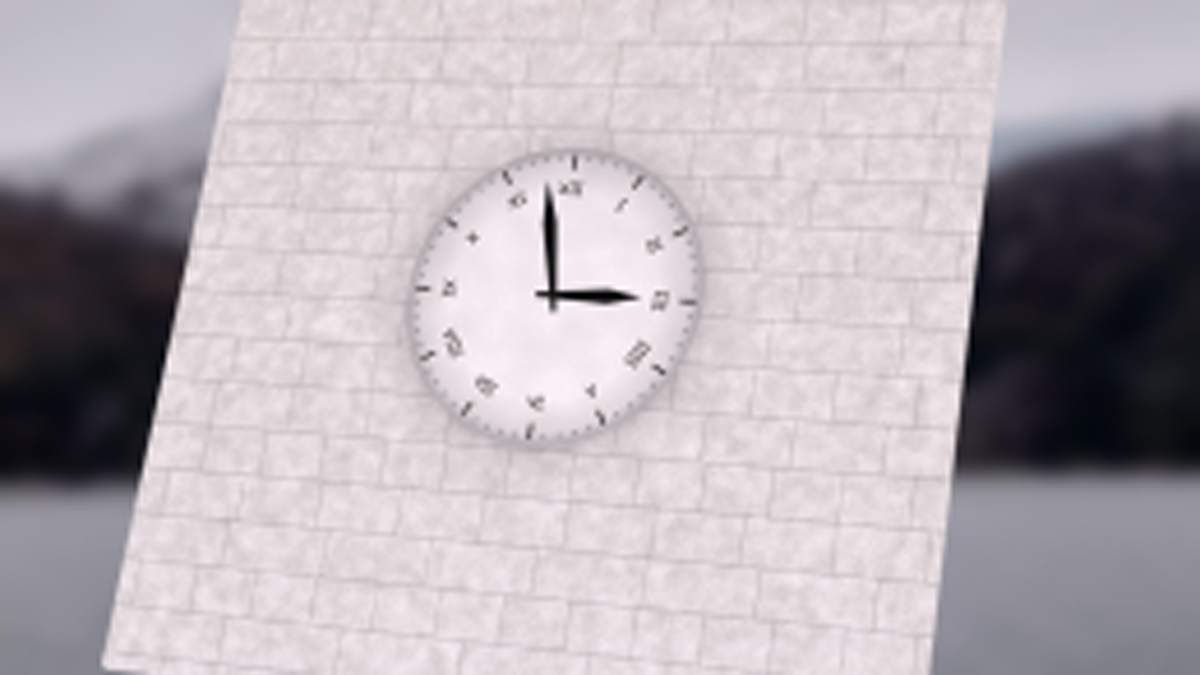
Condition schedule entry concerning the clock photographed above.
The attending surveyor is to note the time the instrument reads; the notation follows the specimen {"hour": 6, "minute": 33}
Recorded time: {"hour": 2, "minute": 58}
